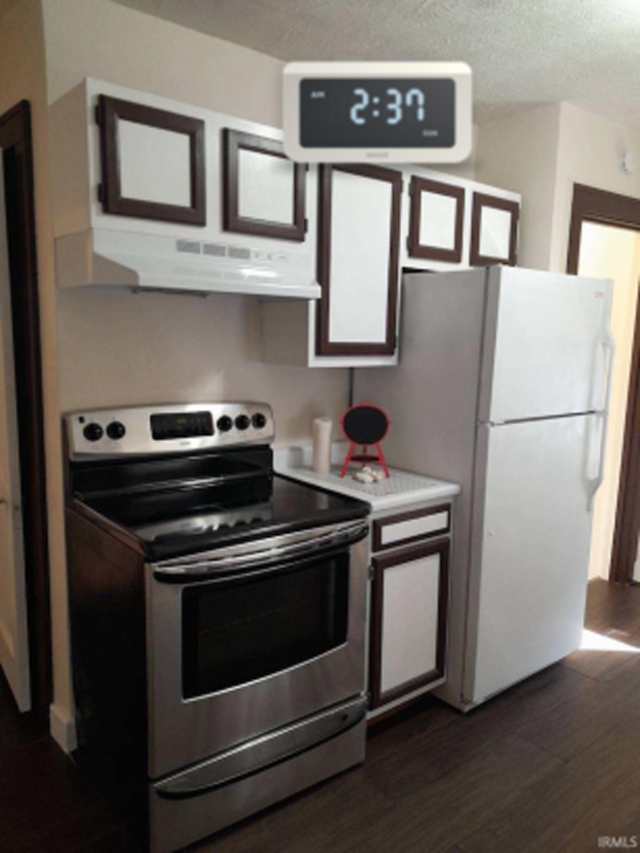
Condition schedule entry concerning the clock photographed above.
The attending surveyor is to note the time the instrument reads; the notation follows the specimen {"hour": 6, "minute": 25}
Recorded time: {"hour": 2, "minute": 37}
